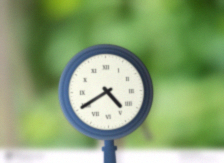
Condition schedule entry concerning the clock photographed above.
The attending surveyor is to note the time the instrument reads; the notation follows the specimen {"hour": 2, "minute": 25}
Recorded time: {"hour": 4, "minute": 40}
